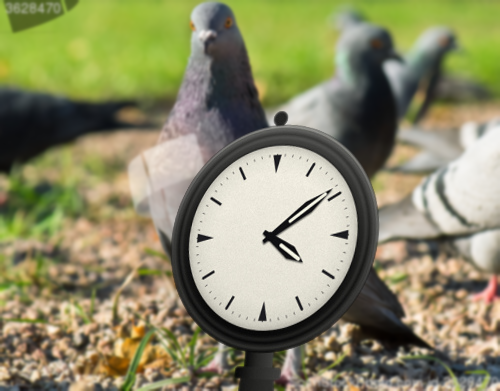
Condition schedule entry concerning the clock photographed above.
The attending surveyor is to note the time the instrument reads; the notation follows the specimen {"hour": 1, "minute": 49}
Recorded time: {"hour": 4, "minute": 9}
